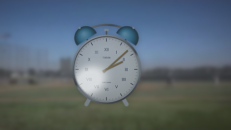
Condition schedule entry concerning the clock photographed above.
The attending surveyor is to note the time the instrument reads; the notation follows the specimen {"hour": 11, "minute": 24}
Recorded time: {"hour": 2, "minute": 8}
